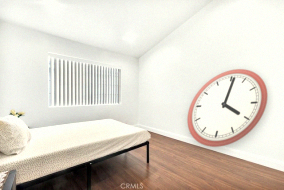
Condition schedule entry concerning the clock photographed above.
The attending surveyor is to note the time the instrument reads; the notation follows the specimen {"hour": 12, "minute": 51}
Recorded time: {"hour": 4, "minute": 1}
